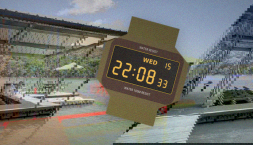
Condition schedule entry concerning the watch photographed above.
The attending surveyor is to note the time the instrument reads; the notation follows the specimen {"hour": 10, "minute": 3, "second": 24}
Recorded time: {"hour": 22, "minute": 8, "second": 33}
